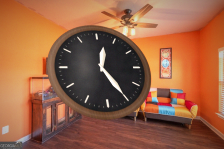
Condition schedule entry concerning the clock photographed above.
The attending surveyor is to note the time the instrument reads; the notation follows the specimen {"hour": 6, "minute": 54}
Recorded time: {"hour": 12, "minute": 25}
